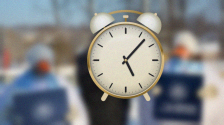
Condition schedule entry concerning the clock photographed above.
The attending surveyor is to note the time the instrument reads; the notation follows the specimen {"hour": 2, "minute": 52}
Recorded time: {"hour": 5, "minute": 7}
